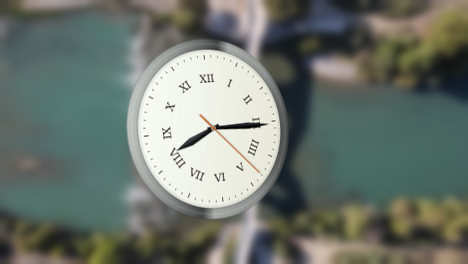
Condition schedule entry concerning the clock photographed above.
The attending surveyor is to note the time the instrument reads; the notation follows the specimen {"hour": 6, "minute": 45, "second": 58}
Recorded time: {"hour": 8, "minute": 15, "second": 23}
